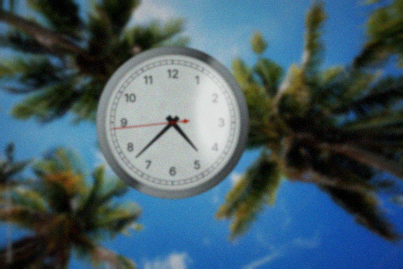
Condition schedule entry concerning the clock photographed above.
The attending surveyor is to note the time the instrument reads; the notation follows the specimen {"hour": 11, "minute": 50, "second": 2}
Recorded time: {"hour": 4, "minute": 37, "second": 44}
